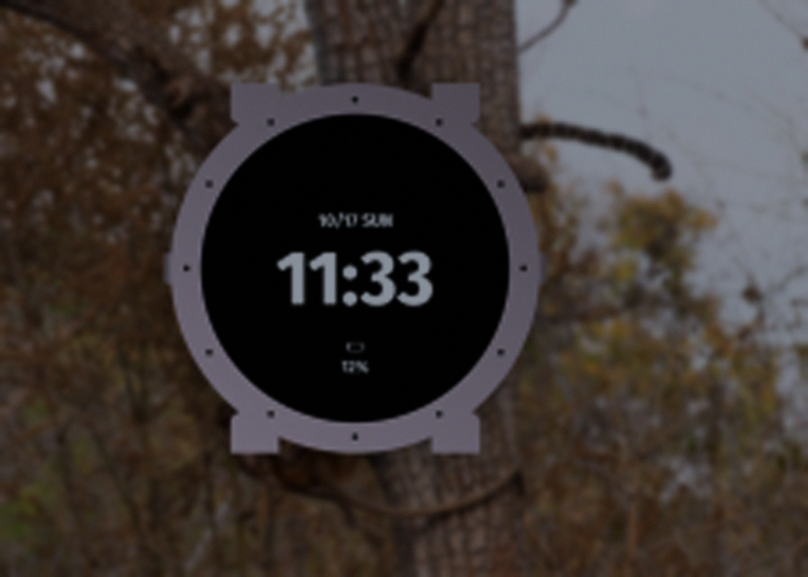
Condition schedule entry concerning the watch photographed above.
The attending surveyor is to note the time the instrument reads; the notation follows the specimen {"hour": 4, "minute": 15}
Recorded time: {"hour": 11, "minute": 33}
